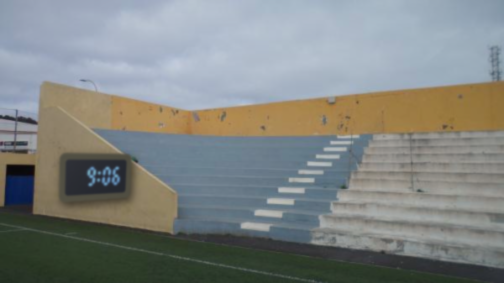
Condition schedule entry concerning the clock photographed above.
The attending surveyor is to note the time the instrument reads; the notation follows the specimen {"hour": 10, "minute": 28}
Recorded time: {"hour": 9, "minute": 6}
